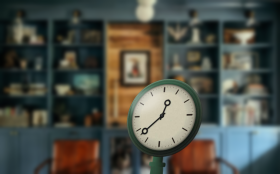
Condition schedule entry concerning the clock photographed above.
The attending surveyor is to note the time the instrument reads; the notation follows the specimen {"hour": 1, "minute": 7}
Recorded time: {"hour": 12, "minute": 38}
